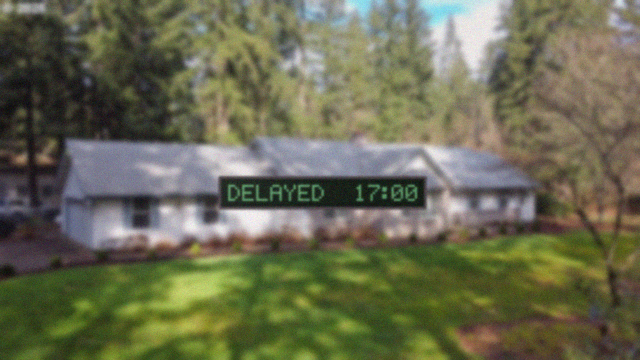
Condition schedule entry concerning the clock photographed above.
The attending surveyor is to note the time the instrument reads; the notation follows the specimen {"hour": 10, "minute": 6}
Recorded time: {"hour": 17, "minute": 0}
